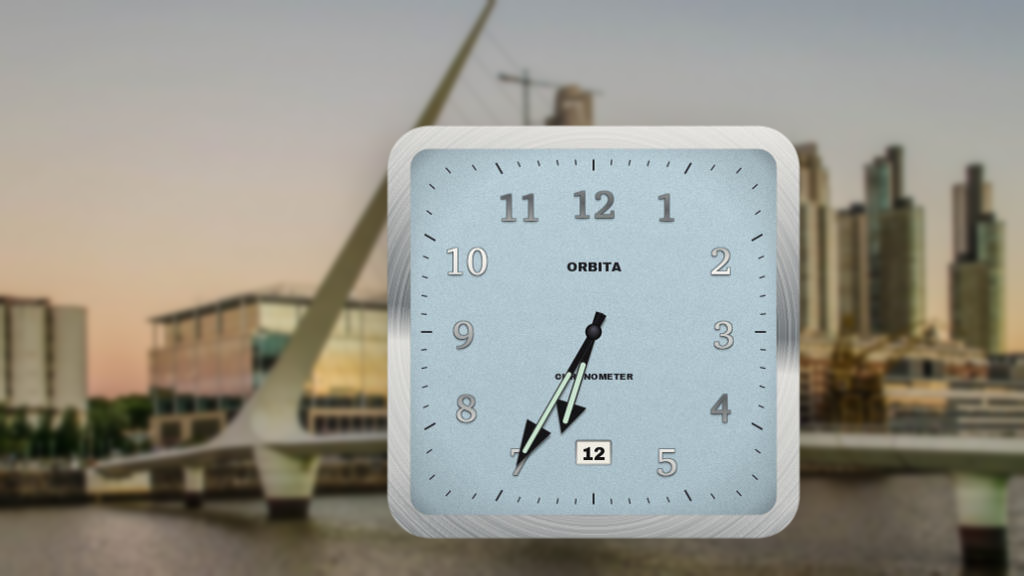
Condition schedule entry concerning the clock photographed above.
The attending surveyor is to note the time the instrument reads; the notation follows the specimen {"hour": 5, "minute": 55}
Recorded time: {"hour": 6, "minute": 35}
